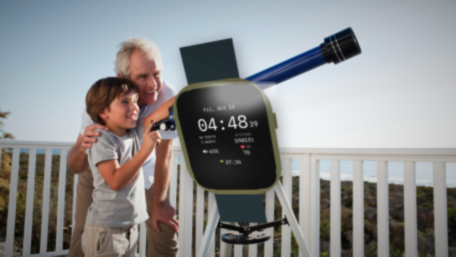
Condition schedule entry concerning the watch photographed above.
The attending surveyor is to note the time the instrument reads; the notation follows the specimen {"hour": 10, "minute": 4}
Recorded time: {"hour": 4, "minute": 48}
